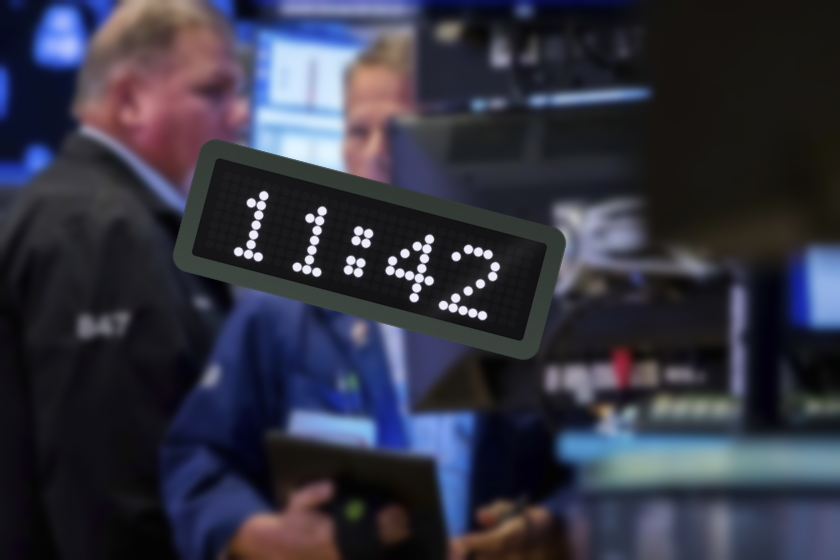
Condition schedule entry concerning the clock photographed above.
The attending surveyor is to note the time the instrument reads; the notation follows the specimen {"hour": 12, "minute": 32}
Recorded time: {"hour": 11, "minute": 42}
